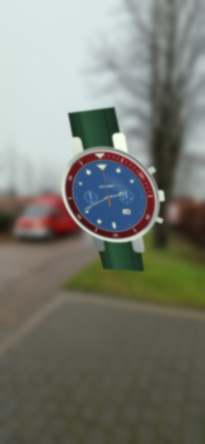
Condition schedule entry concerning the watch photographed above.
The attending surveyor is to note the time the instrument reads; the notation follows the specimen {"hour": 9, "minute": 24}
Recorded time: {"hour": 2, "minute": 41}
